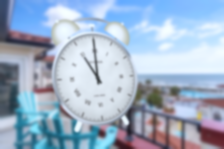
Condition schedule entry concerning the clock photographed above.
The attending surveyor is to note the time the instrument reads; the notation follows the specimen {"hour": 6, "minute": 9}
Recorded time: {"hour": 11, "minute": 0}
